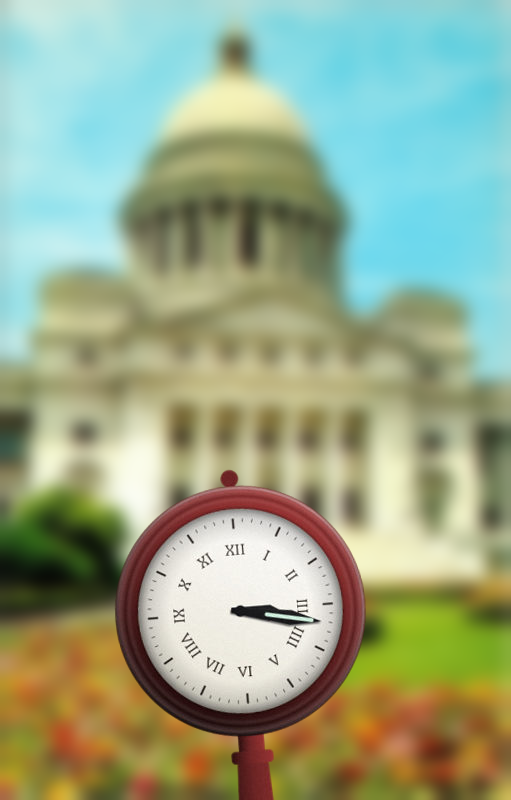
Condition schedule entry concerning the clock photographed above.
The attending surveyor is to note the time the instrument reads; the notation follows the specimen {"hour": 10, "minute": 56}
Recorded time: {"hour": 3, "minute": 17}
